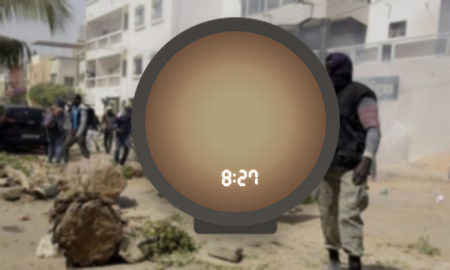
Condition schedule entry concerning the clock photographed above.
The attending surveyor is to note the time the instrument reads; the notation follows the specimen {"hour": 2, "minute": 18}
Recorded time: {"hour": 8, "minute": 27}
